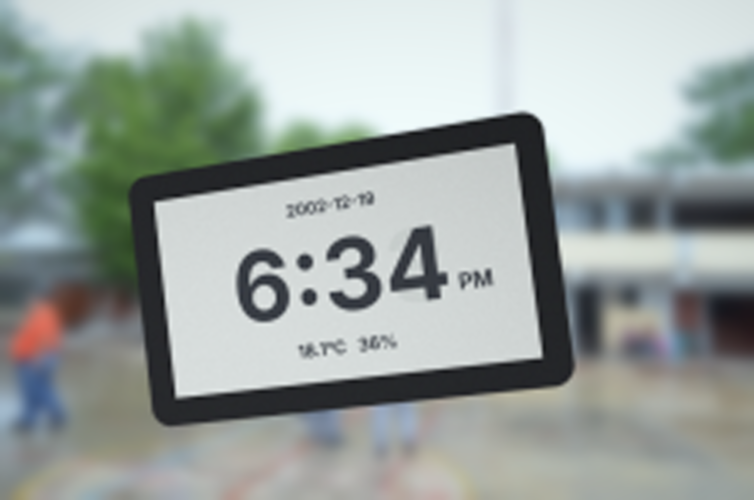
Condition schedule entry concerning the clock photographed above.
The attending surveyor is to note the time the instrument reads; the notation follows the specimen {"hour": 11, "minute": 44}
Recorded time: {"hour": 6, "minute": 34}
